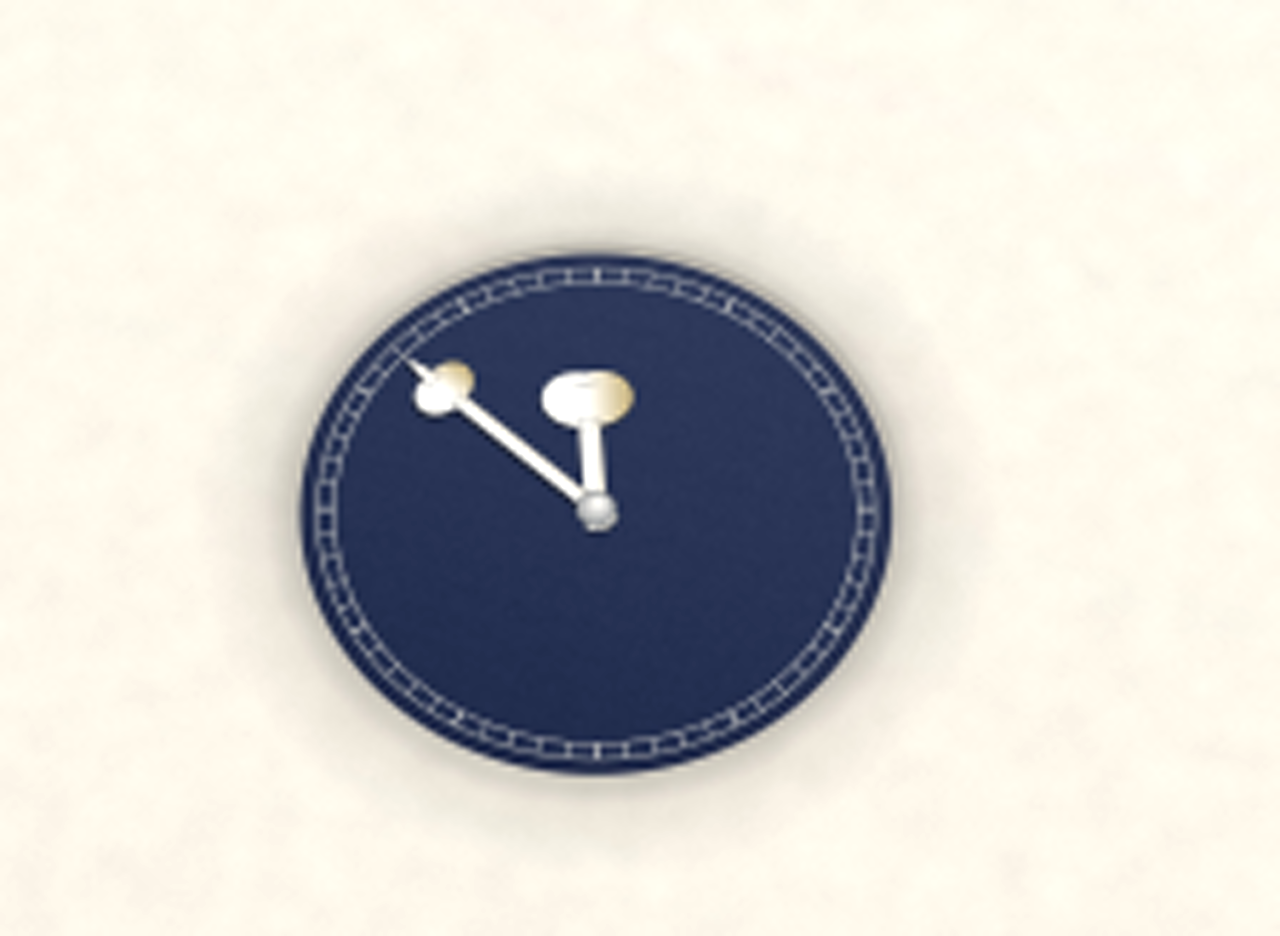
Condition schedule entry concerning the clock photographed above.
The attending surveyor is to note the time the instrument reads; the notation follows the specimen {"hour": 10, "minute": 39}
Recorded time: {"hour": 11, "minute": 52}
